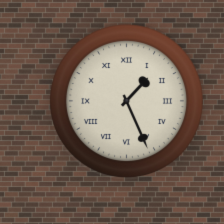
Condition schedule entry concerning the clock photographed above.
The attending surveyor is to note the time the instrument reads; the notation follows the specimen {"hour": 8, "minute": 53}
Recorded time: {"hour": 1, "minute": 26}
